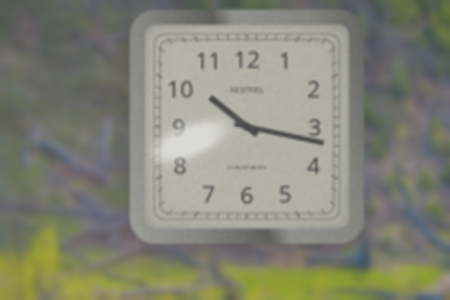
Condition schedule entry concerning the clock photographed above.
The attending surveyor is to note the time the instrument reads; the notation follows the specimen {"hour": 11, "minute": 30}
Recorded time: {"hour": 10, "minute": 17}
